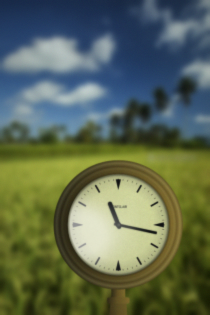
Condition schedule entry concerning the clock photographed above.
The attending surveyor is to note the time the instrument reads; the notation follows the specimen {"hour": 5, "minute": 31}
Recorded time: {"hour": 11, "minute": 17}
